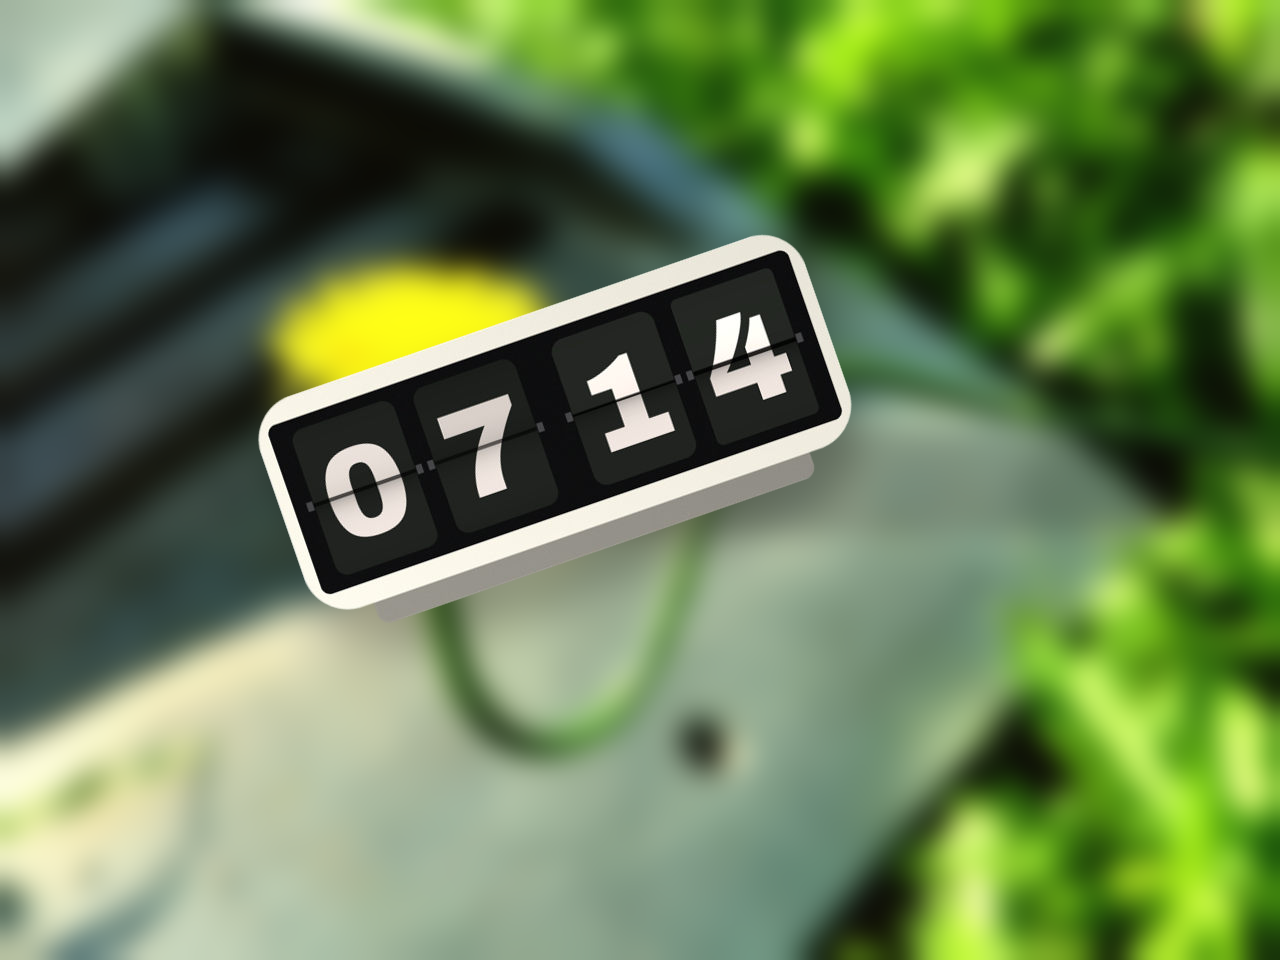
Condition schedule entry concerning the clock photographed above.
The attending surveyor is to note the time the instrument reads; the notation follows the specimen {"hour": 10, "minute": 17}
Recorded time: {"hour": 7, "minute": 14}
